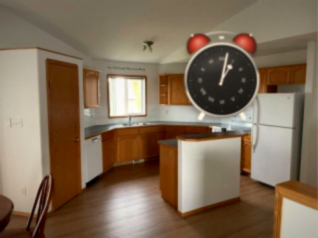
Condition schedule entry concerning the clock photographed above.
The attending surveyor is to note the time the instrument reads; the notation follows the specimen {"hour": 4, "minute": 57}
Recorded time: {"hour": 1, "minute": 2}
